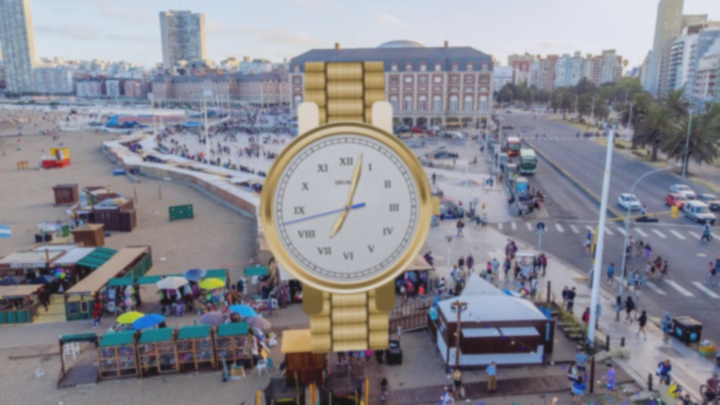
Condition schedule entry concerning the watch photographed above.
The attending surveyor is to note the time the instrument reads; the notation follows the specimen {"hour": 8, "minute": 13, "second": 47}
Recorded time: {"hour": 7, "minute": 2, "second": 43}
